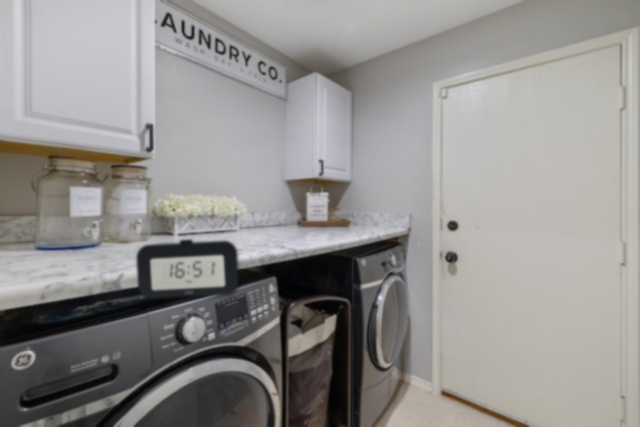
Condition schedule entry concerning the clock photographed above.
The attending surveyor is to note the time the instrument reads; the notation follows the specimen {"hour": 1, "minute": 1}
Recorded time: {"hour": 16, "minute": 51}
